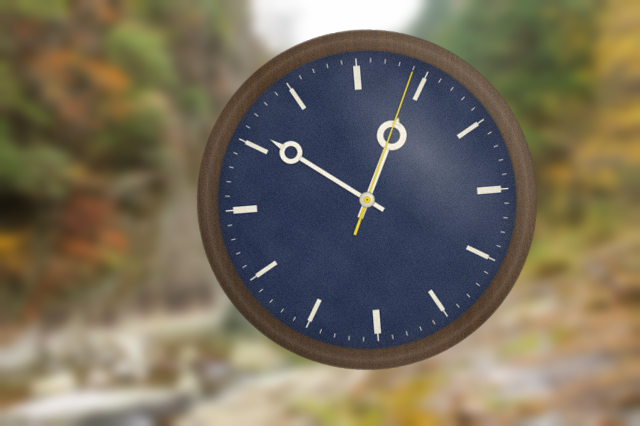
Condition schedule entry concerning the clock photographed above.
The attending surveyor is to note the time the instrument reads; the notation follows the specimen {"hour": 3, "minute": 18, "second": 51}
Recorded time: {"hour": 12, "minute": 51, "second": 4}
